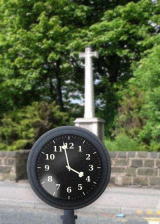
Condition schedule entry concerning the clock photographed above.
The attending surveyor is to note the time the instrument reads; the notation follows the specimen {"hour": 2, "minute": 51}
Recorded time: {"hour": 3, "minute": 58}
